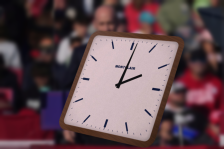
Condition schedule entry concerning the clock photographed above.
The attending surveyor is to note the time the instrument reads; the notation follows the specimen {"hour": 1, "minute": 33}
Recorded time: {"hour": 2, "minute": 1}
